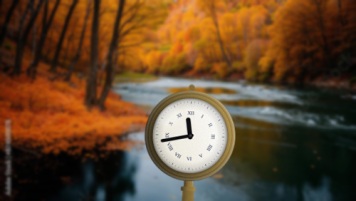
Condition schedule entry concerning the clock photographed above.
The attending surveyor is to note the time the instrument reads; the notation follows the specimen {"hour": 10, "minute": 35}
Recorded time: {"hour": 11, "minute": 43}
